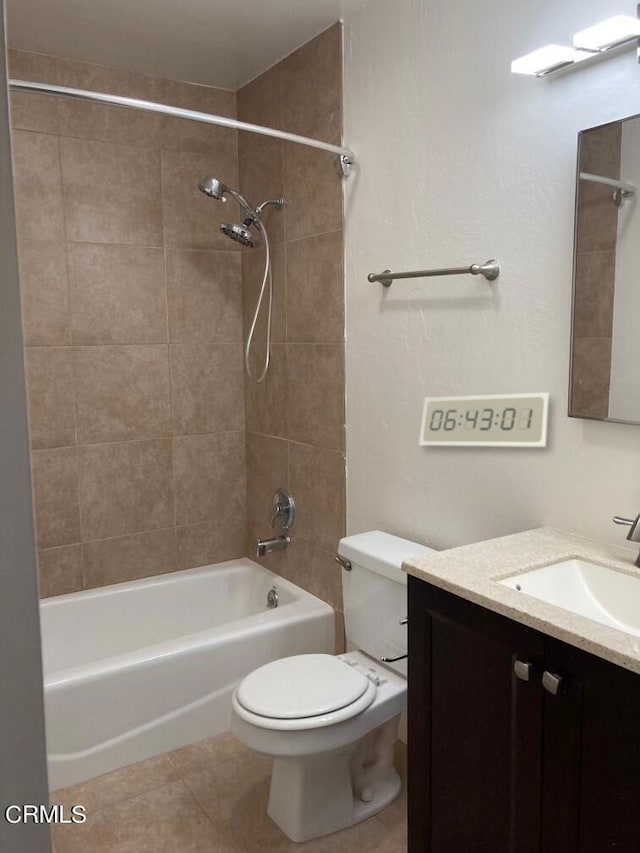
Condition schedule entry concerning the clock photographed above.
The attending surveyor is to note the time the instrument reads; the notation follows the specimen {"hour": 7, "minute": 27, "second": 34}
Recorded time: {"hour": 6, "minute": 43, "second": 1}
